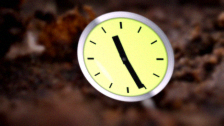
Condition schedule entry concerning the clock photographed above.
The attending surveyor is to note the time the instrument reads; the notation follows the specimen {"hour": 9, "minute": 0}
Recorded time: {"hour": 11, "minute": 26}
